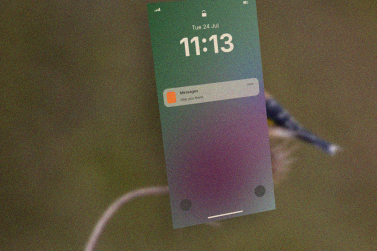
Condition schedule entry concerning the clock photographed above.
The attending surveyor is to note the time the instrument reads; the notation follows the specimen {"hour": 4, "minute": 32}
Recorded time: {"hour": 11, "minute": 13}
